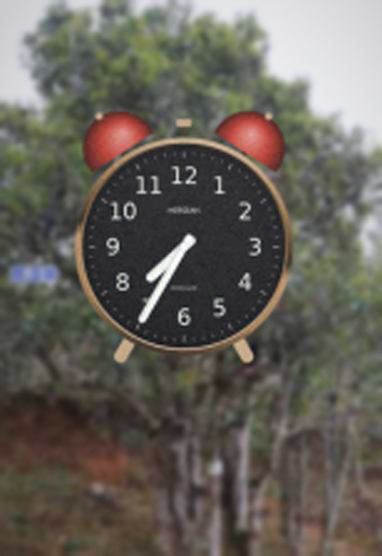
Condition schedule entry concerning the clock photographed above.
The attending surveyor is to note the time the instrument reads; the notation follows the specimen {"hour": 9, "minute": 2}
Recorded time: {"hour": 7, "minute": 35}
